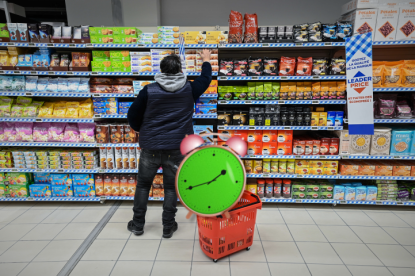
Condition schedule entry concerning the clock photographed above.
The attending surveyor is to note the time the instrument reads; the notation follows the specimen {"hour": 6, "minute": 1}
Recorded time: {"hour": 1, "minute": 42}
